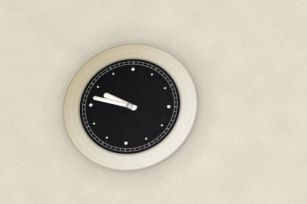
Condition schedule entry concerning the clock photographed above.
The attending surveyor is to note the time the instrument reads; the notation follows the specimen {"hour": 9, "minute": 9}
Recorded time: {"hour": 9, "minute": 47}
